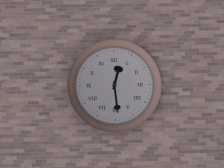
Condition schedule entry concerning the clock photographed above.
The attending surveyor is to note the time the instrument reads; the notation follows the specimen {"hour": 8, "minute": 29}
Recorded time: {"hour": 12, "minute": 29}
